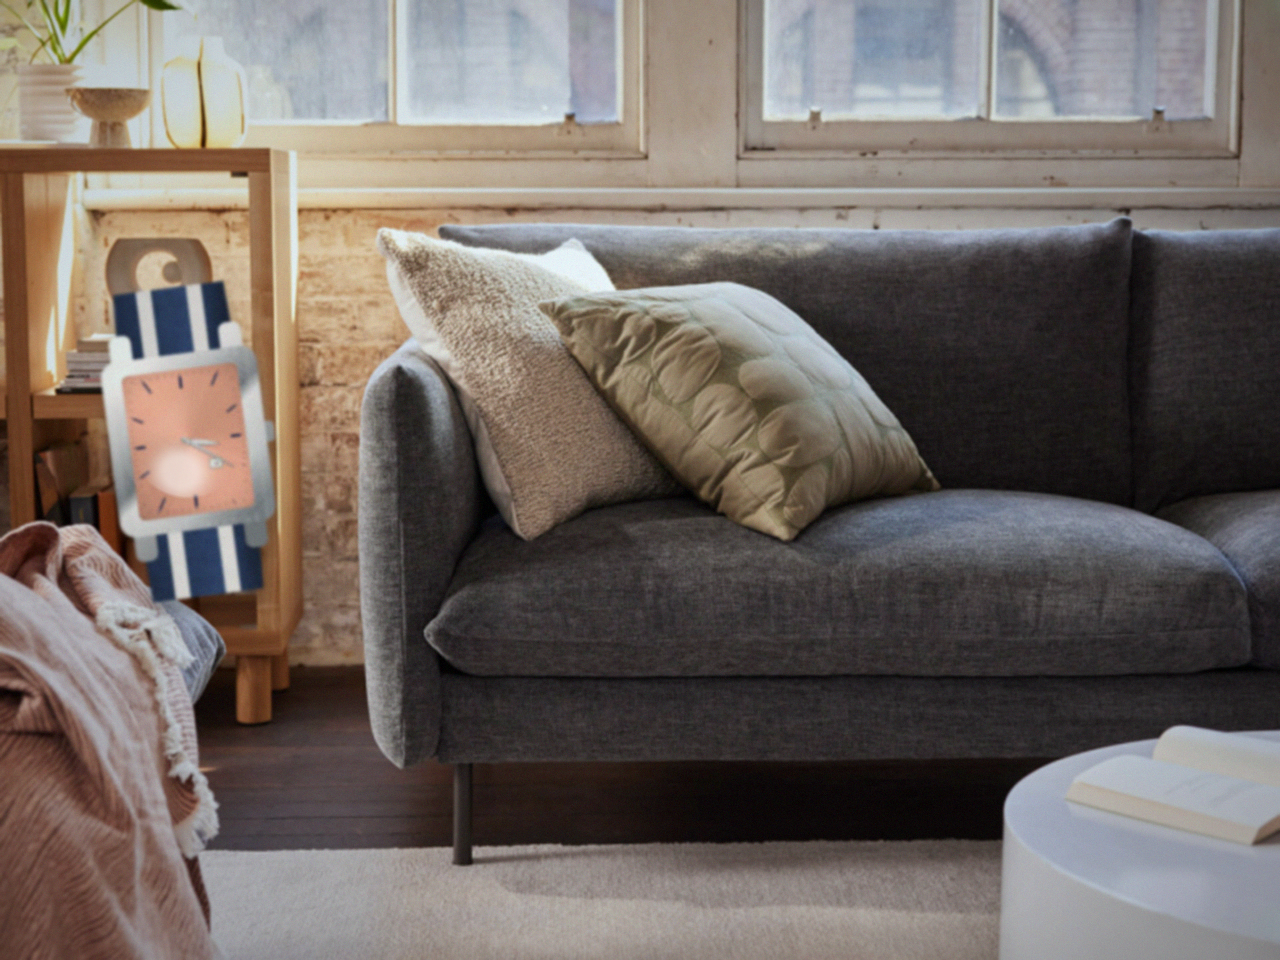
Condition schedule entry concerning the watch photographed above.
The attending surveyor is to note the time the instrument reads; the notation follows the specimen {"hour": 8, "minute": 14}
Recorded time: {"hour": 3, "minute": 21}
